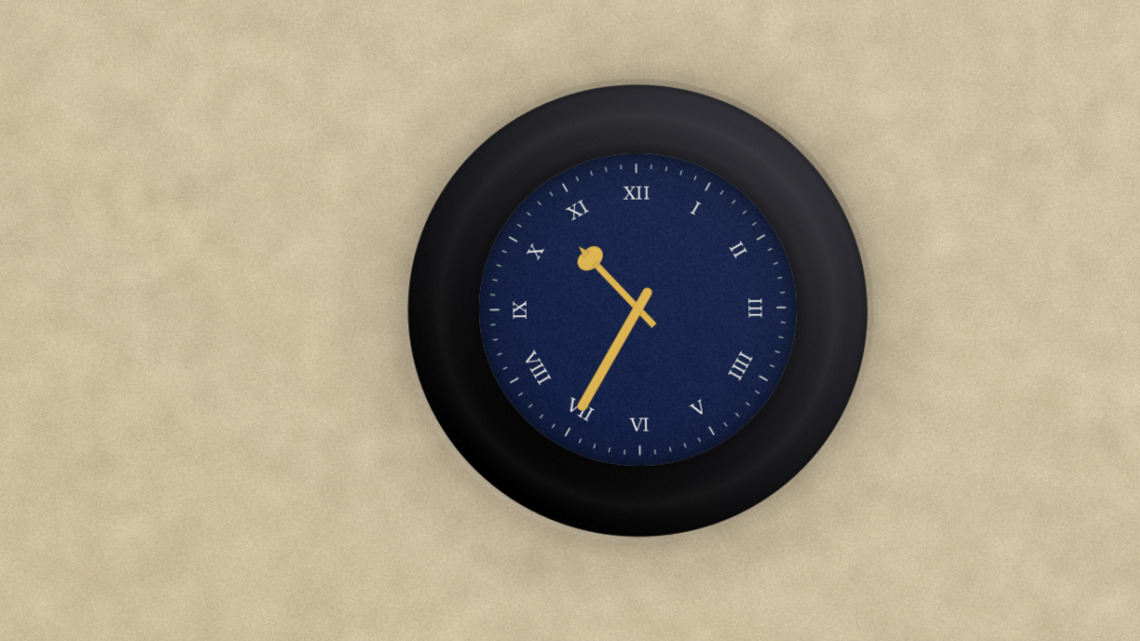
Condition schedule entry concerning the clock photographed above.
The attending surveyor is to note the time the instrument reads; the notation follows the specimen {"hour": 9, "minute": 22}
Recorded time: {"hour": 10, "minute": 35}
